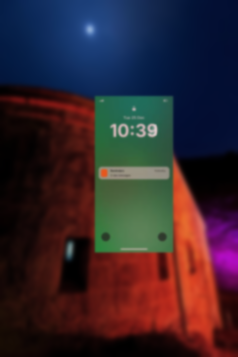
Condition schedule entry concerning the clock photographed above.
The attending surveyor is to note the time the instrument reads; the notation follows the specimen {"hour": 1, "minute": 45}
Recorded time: {"hour": 10, "minute": 39}
